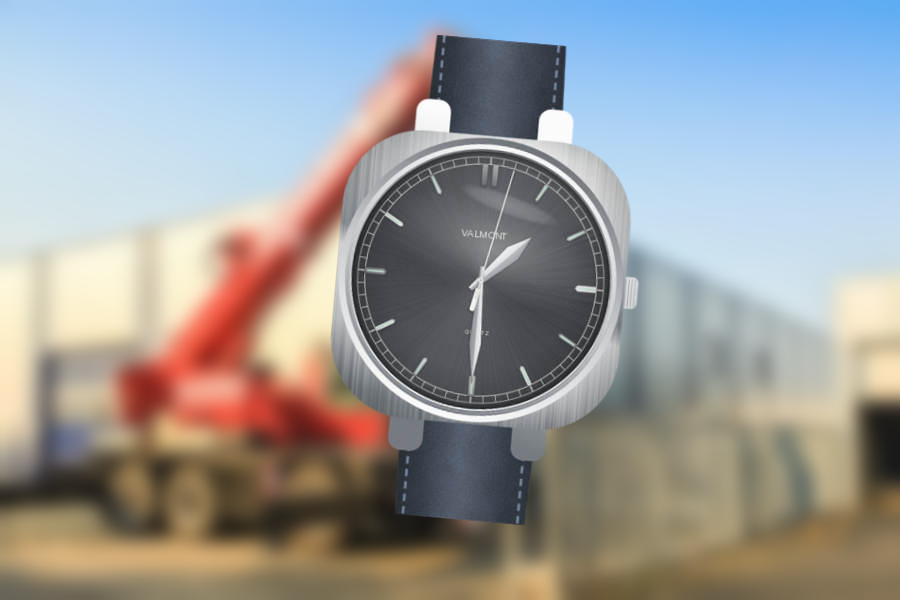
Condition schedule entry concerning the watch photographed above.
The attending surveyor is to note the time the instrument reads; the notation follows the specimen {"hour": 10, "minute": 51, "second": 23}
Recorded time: {"hour": 1, "minute": 30, "second": 2}
